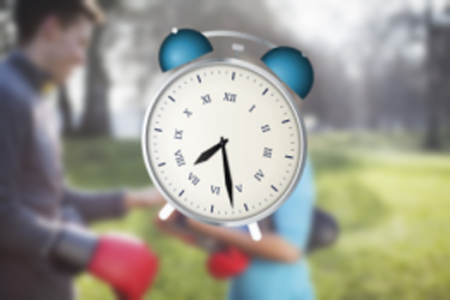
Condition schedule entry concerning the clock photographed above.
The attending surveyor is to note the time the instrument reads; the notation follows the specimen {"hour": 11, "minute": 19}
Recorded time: {"hour": 7, "minute": 27}
